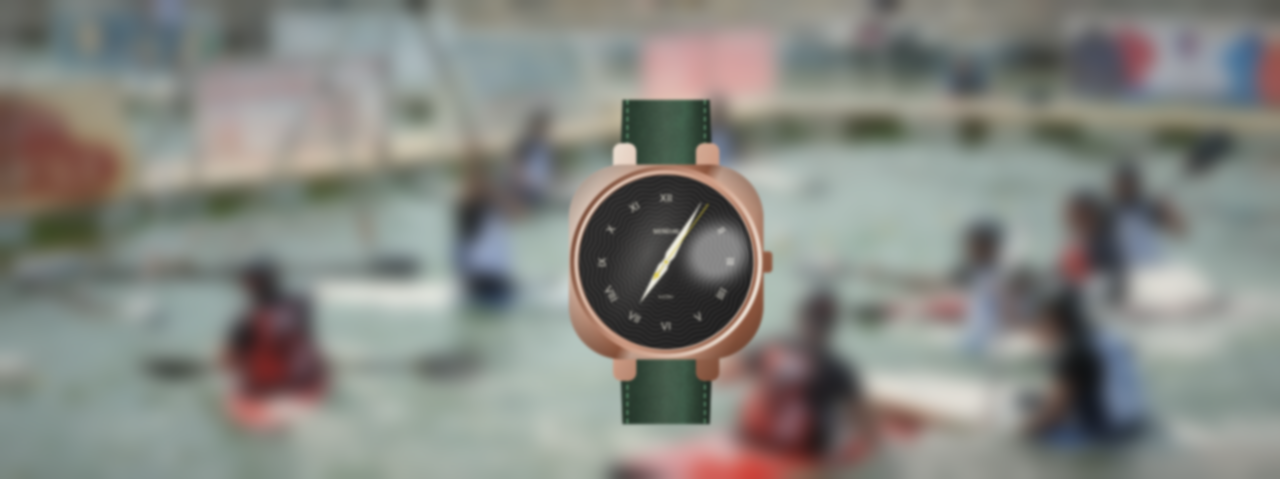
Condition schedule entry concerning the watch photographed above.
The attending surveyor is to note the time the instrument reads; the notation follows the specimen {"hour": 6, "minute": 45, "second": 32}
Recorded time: {"hour": 7, "minute": 5, "second": 6}
